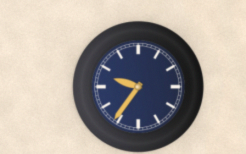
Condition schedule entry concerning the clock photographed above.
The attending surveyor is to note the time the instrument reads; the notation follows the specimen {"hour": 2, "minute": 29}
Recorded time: {"hour": 9, "minute": 36}
